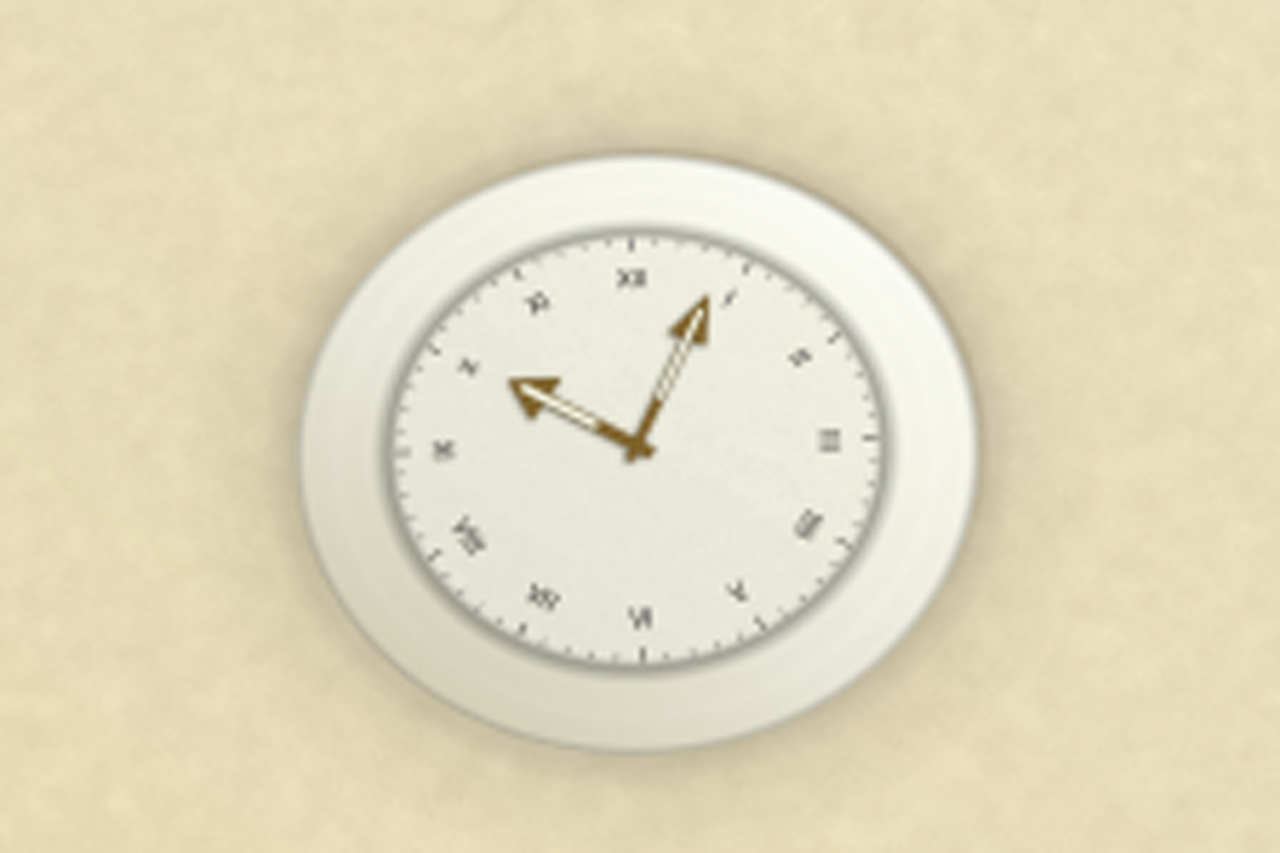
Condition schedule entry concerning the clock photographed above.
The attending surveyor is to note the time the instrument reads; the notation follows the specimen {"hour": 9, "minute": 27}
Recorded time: {"hour": 10, "minute": 4}
